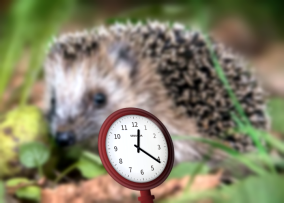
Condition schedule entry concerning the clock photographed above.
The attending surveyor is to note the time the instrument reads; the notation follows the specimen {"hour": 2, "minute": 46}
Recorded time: {"hour": 12, "minute": 21}
